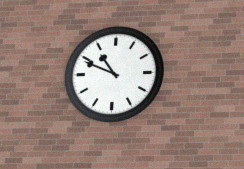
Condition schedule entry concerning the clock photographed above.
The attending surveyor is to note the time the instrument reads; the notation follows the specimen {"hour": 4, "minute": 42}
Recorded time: {"hour": 10, "minute": 49}
